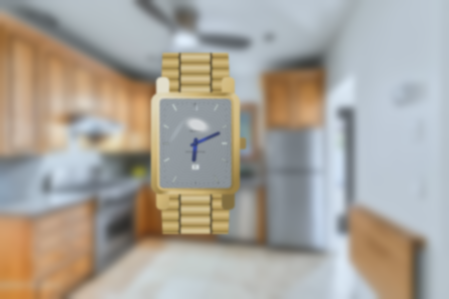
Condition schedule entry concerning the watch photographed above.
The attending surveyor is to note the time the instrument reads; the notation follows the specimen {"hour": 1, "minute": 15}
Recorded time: {"hour": 6, "minute": 11}
